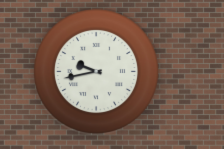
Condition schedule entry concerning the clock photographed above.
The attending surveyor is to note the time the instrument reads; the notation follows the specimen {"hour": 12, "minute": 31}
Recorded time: {"hour": 9, "minute": 43}
